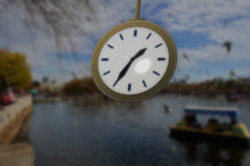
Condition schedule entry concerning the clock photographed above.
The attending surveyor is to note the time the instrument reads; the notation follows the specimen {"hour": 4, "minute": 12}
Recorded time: {"hour": 1, "minute": 35}
